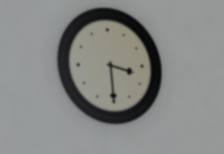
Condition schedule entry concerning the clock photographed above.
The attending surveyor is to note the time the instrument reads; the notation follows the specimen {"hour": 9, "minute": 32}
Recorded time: {"hour": 3, "minute": 30}
